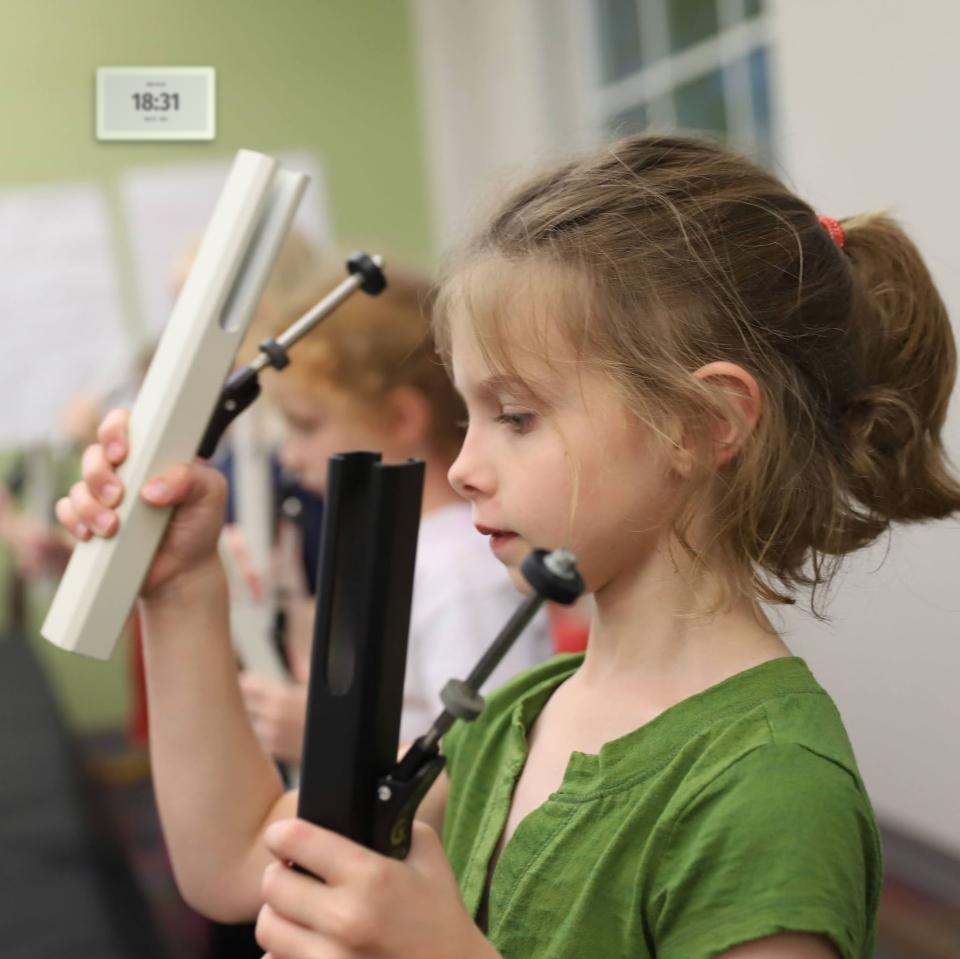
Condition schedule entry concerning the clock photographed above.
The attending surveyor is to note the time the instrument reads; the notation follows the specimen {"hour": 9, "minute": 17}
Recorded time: {"hour": 18, "minute": 31}
